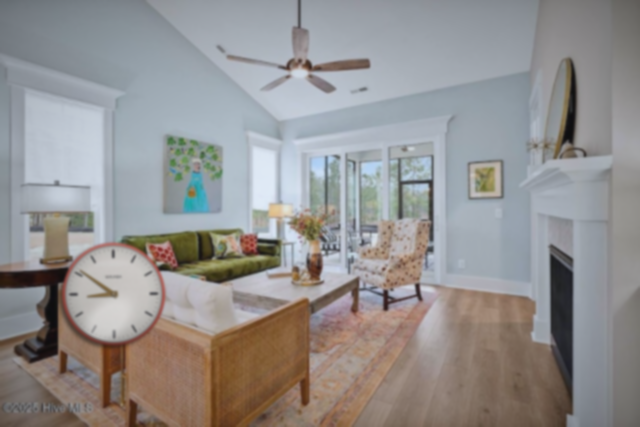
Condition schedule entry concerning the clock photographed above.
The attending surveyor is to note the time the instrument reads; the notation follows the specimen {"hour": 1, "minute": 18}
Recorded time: {"hour": 8, "minute": 51}
